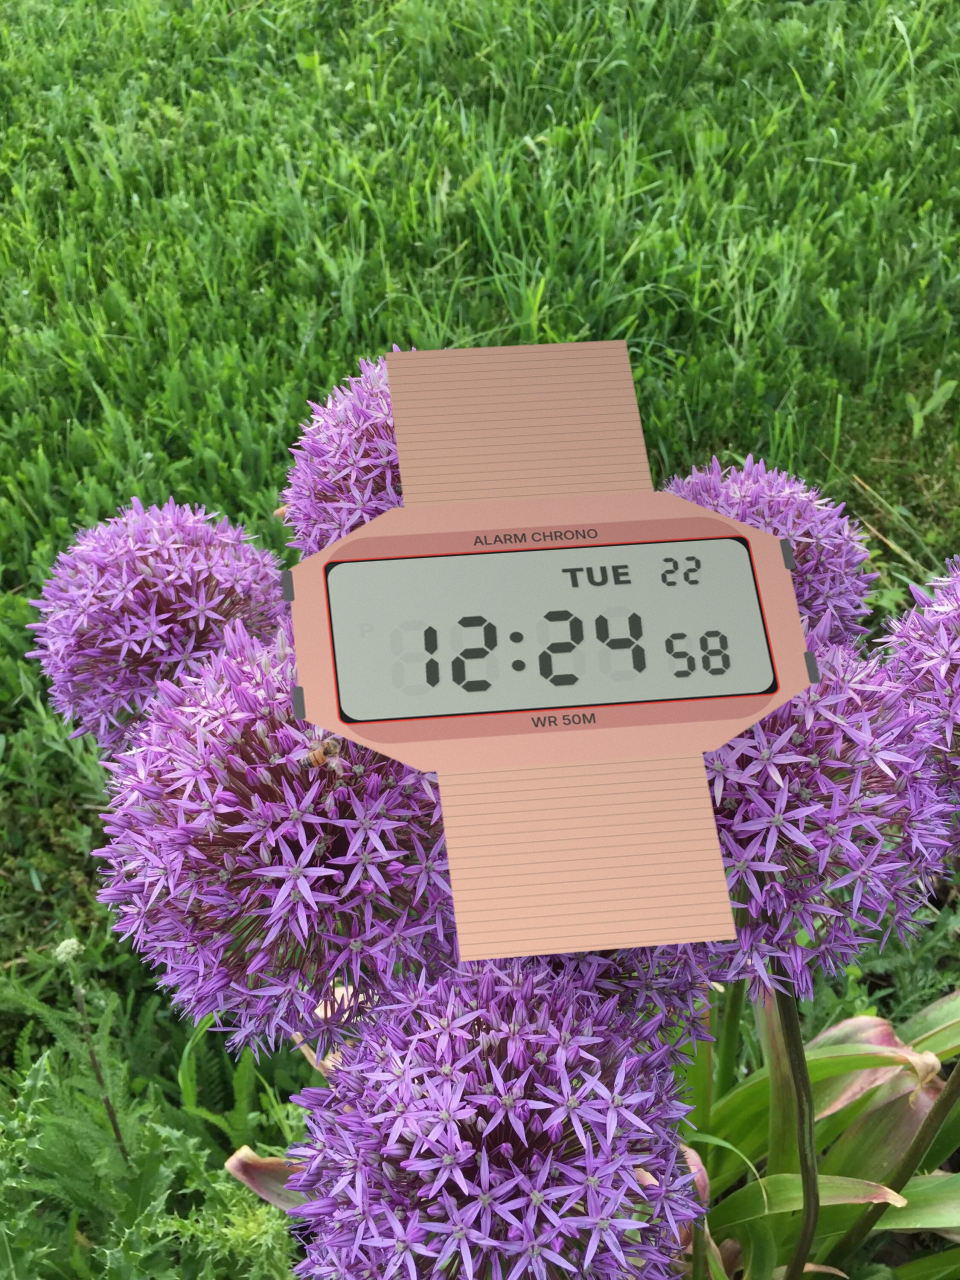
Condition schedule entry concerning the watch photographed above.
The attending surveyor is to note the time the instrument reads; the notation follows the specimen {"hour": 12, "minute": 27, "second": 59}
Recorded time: {"hour": 12, "minute": 24, "second": 58}
